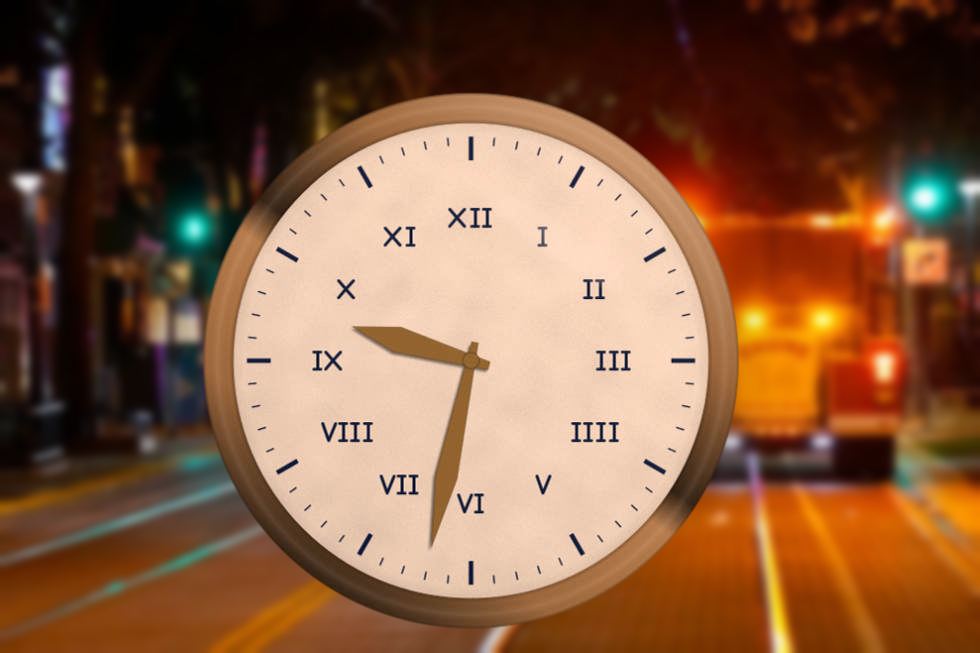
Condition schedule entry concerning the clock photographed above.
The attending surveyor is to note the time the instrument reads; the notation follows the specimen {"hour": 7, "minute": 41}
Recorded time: {"hour": 9, "minute": 32}
